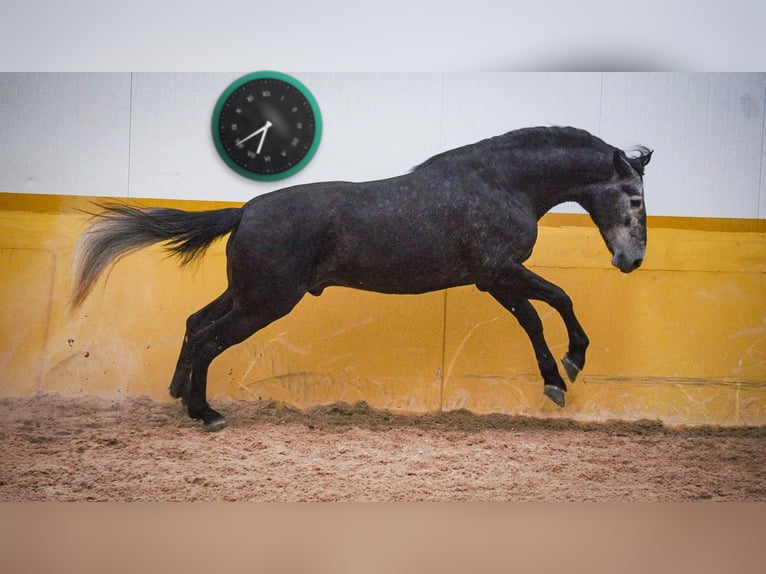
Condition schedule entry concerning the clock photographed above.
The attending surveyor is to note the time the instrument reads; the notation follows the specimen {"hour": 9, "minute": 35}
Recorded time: {"hour": 6, "minute": 40}
